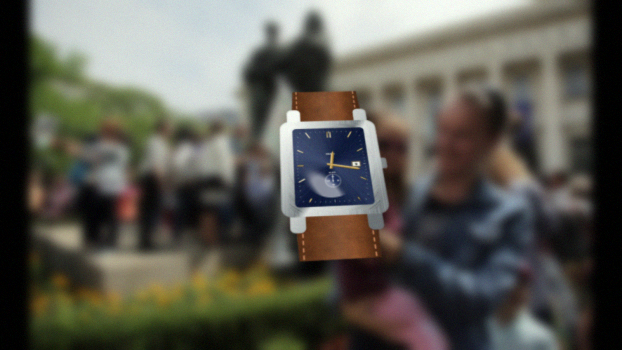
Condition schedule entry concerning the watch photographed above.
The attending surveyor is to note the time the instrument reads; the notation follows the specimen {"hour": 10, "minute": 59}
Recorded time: {"hour": 12, "minute": 17}
